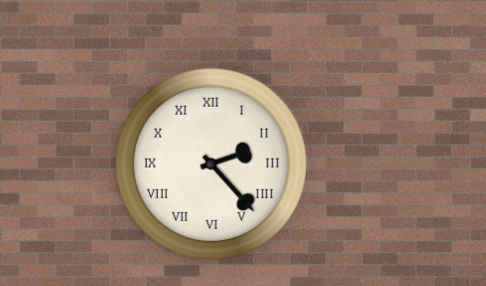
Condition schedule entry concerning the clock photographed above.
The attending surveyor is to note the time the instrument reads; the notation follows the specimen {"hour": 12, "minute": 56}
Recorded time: {"hour": 2, "minute": 23}
